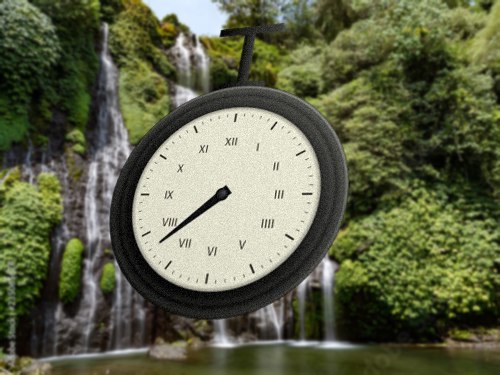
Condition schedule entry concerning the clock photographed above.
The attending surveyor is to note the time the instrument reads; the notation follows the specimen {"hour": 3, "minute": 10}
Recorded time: {"hour": 7, "minute": 38}
